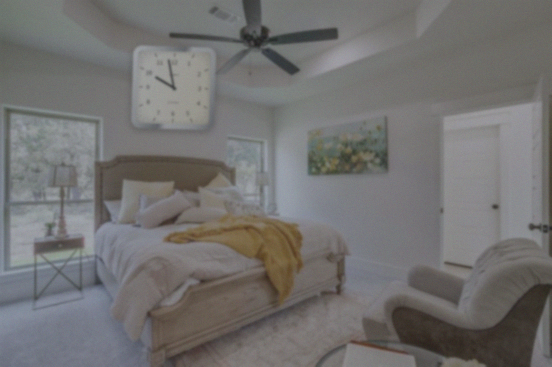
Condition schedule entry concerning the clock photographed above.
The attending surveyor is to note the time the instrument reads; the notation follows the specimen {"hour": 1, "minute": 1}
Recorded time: {"hour": 9, "minute": 58}
